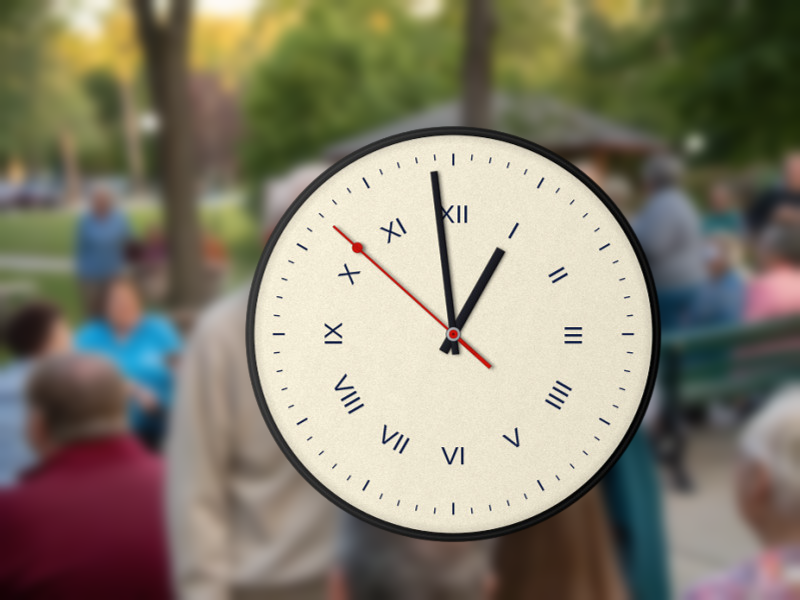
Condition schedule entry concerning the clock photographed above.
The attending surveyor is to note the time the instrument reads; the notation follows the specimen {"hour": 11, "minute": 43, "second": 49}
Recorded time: {"hour": 12, "minute": 58, "second": 52}
